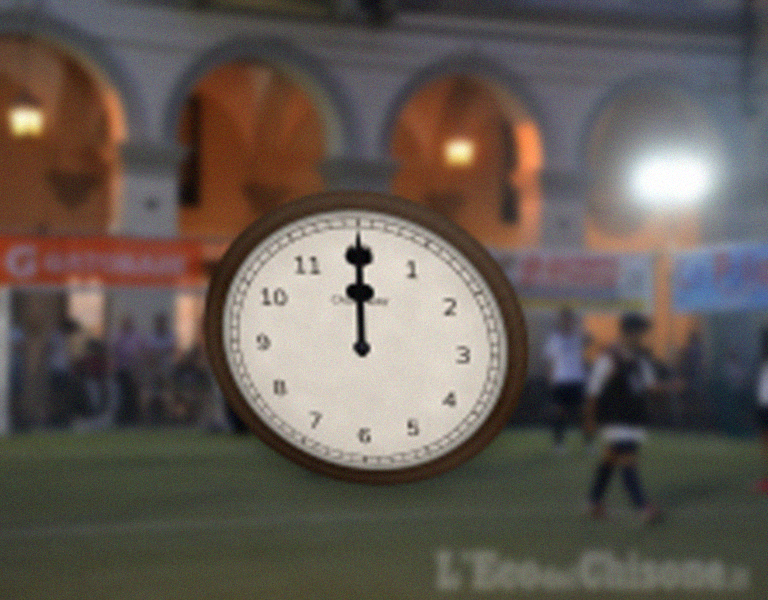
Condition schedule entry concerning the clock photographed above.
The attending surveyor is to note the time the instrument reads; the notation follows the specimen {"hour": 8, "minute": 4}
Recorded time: {"hour": 12, "minute": 0}
